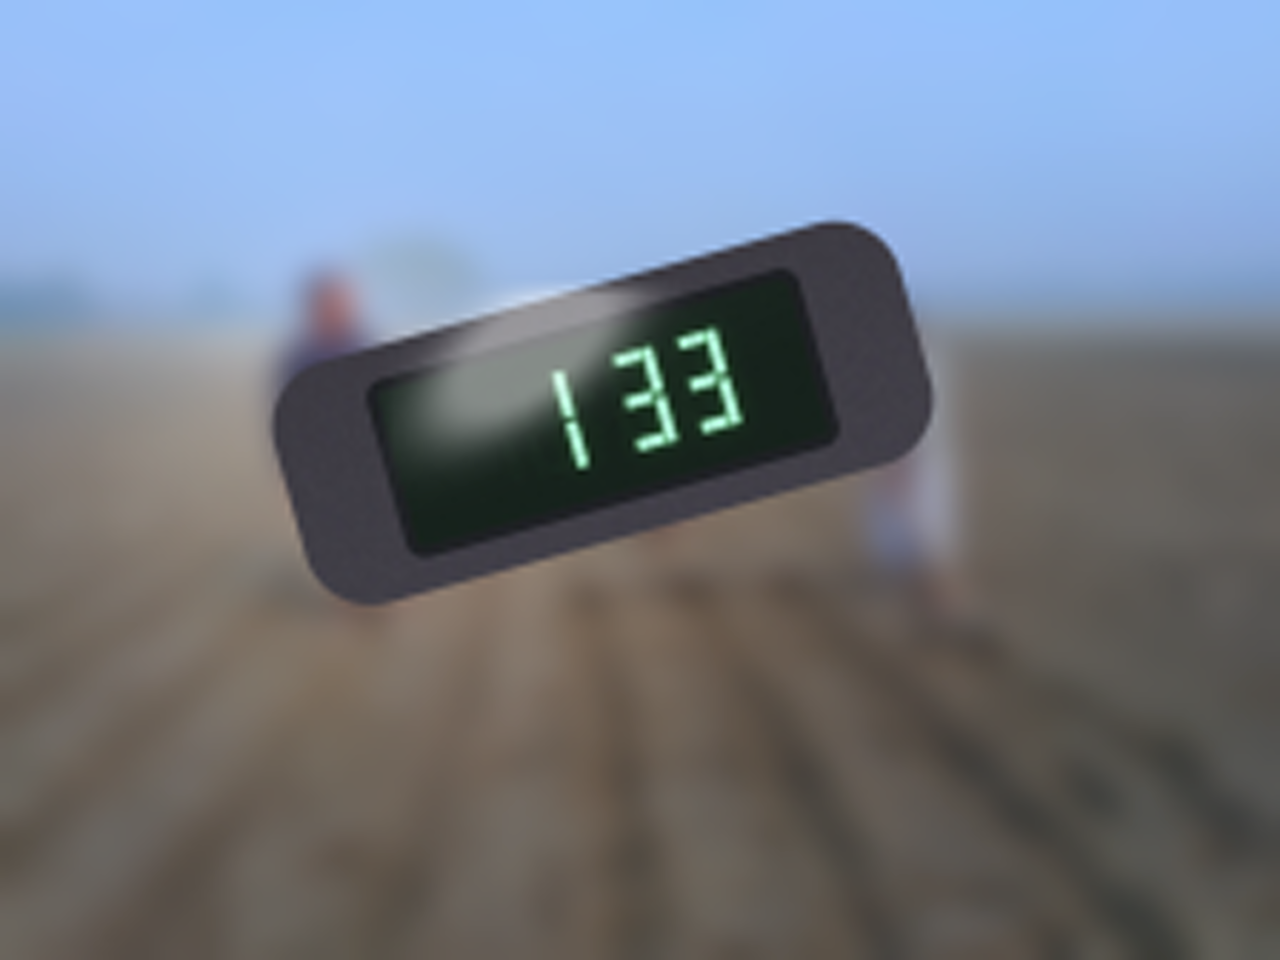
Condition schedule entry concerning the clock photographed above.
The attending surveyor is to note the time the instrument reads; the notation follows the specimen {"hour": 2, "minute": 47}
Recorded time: {"hour": 1, "minute": 33}
